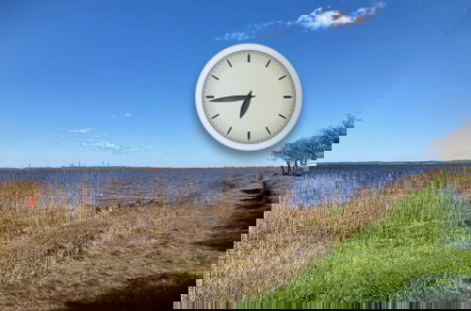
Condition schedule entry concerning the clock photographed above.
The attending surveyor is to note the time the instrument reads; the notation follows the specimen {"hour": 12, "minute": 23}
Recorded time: {"hour": 6, "minute": 44}
